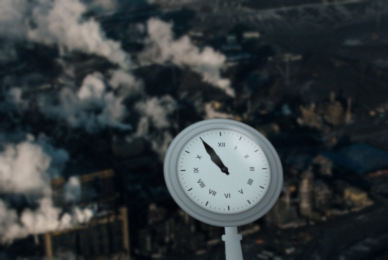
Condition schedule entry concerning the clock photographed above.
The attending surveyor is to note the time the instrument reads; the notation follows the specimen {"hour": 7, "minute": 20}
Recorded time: {"hour": 10, "minute": 55}
